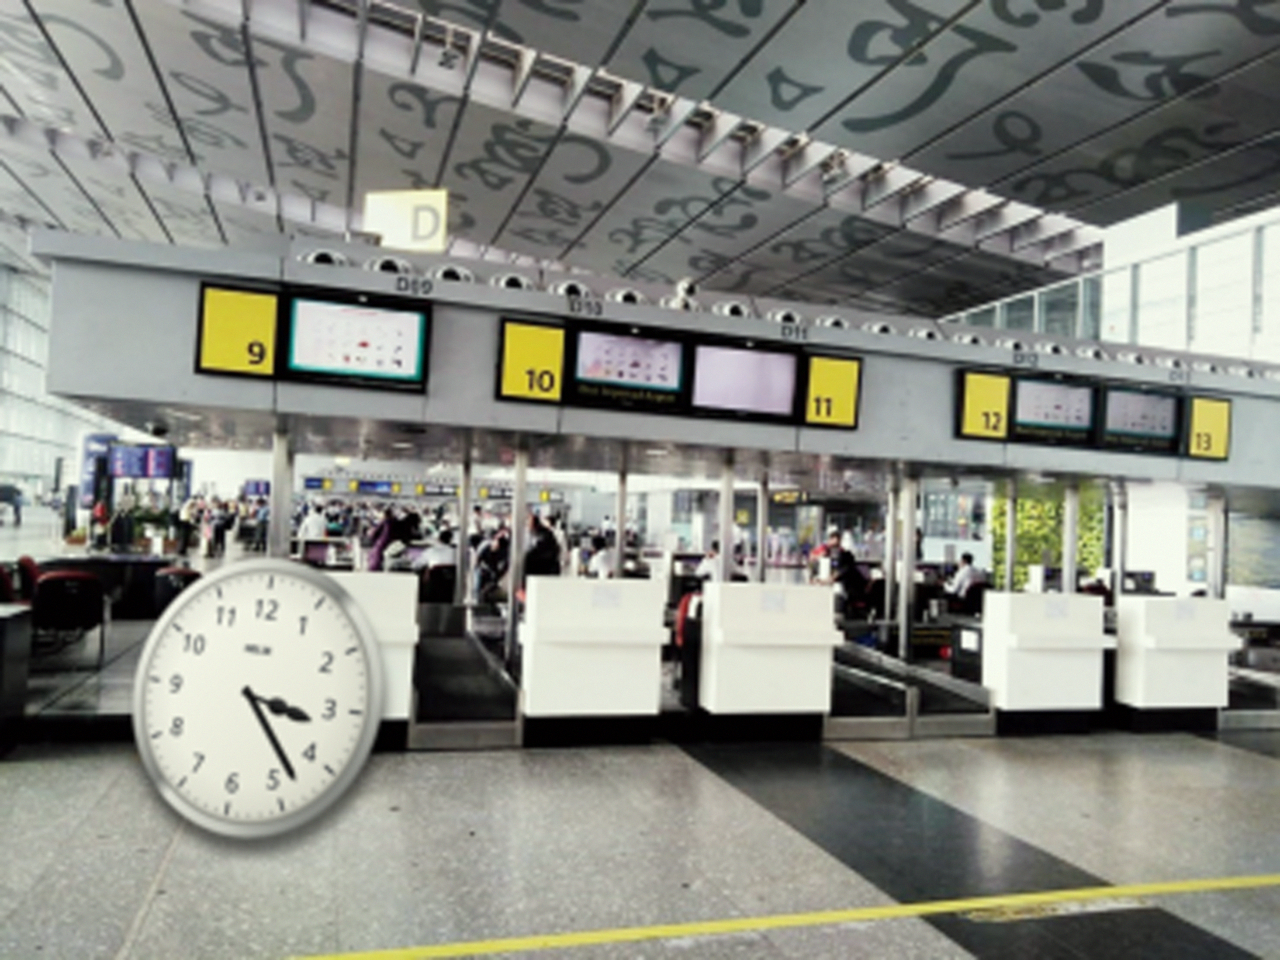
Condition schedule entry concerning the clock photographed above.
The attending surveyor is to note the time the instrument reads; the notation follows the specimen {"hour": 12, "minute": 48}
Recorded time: {"hour": 3, "minute": 23}
